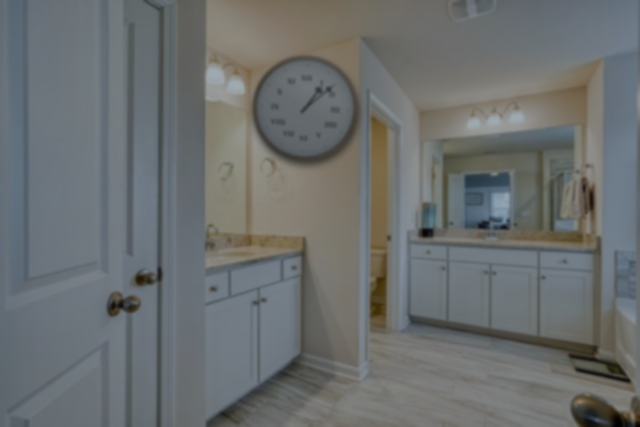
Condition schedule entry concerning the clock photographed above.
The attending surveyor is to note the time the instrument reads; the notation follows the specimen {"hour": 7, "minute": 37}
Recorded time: {"hour": 1, "minute": 8}
